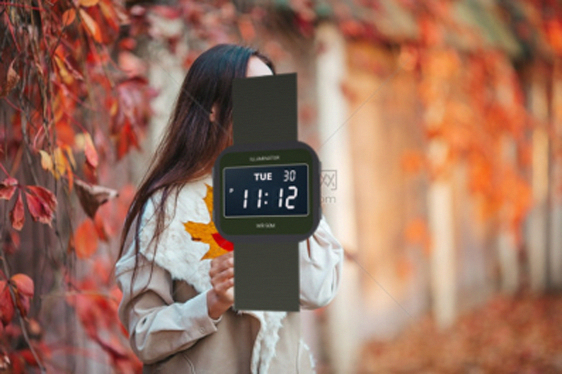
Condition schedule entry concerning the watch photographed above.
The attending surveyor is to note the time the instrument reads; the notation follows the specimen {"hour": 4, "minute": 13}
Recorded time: {"hour": 11, "minute": 12}
